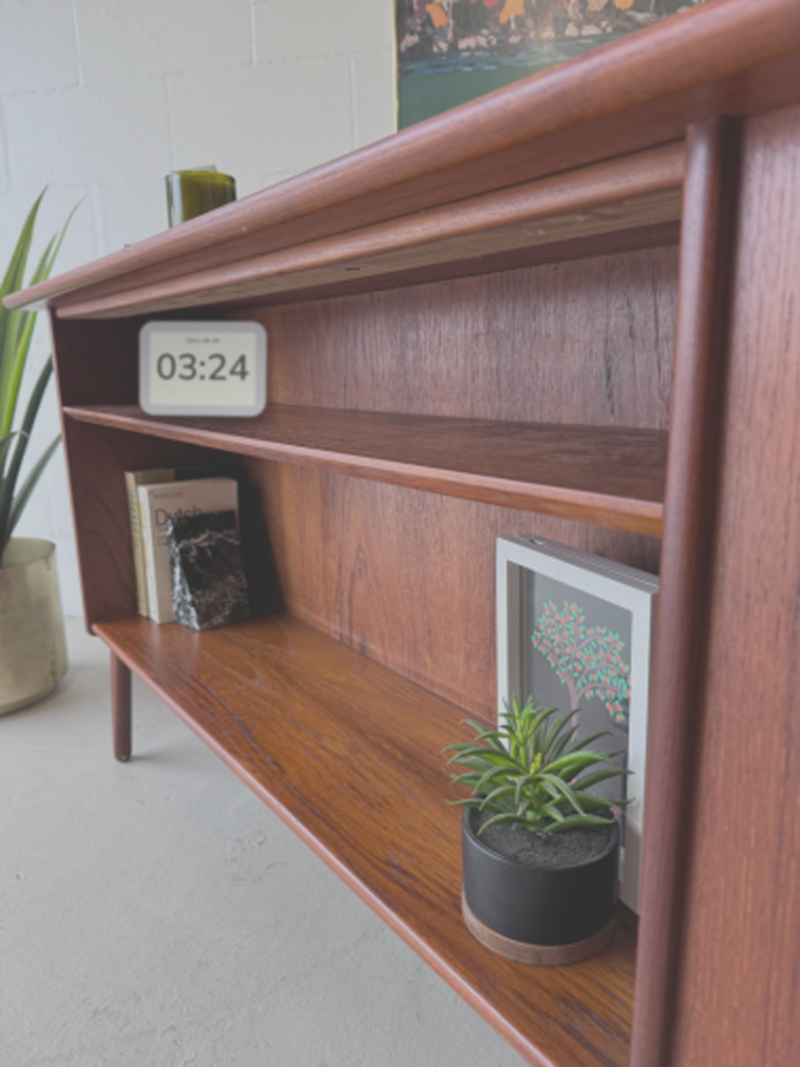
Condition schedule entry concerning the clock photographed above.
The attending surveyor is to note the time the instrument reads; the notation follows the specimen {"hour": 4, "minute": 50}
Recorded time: {"hour": 3, "minute": 24}
